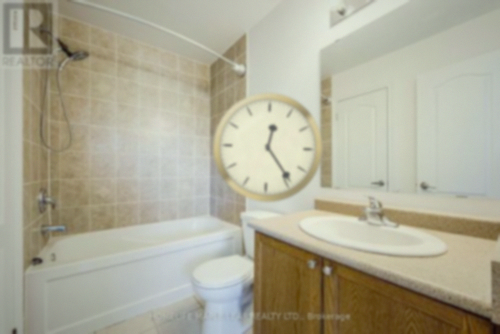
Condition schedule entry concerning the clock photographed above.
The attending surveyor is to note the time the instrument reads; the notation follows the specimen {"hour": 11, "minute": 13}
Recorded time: {"hour": 12, "minute": 24}
